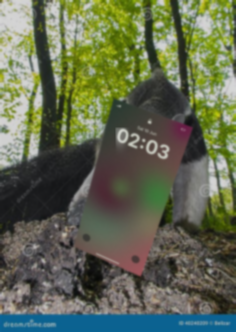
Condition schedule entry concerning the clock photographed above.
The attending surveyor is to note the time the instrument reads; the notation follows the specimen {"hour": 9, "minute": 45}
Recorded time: {"hour": 2, "minute": 3}
